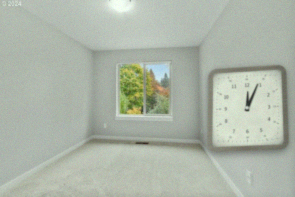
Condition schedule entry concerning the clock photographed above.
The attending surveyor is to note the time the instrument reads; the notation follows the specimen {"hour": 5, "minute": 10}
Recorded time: {"hour": 12, "minute": 4}
